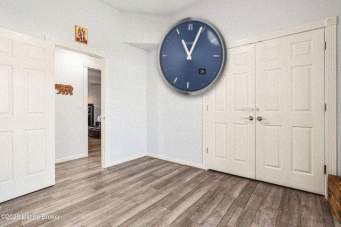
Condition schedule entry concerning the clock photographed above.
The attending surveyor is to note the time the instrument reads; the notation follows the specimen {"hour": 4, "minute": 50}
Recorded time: {"hour": 11, "minute": 4}
